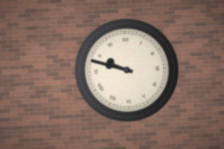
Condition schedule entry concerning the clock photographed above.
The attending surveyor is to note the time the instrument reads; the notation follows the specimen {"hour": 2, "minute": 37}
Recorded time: {"hour": 9, "minute": 48}
